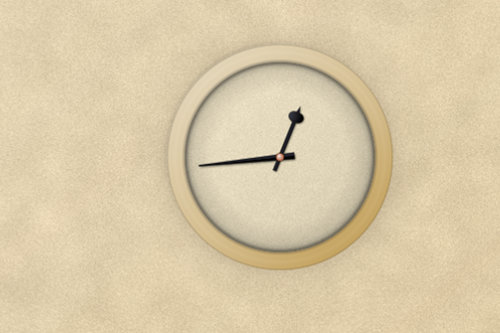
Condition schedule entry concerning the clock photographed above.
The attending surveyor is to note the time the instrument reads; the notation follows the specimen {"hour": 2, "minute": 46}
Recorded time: {"hour": 12, "minute": 44}
